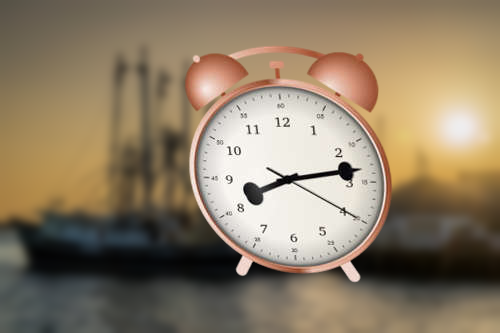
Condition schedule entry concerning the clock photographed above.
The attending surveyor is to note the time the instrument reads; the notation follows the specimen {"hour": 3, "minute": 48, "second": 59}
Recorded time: {"hour": 8, "minute": 13, "second": 20}
